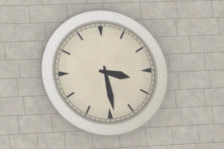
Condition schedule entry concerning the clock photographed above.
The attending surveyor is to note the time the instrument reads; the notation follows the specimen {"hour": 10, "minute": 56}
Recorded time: {"hour": 3, "minute": 29}
